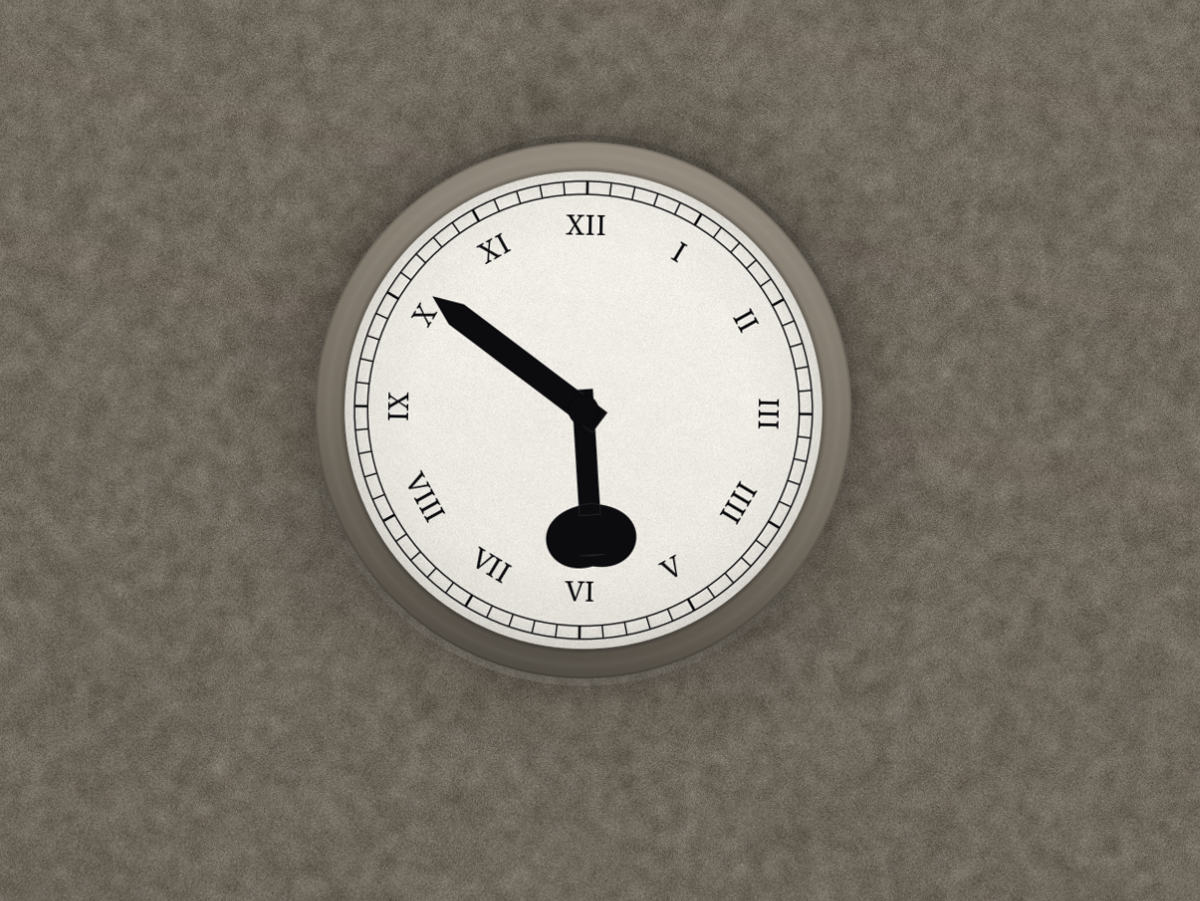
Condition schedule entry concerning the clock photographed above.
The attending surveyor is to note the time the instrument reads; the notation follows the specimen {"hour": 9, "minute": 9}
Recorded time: {"hour": 5, "minute": 51}
